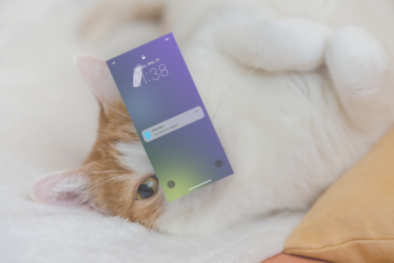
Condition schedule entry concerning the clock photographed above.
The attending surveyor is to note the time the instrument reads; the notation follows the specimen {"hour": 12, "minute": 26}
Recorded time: {"hour": 11, "minute": 38}
